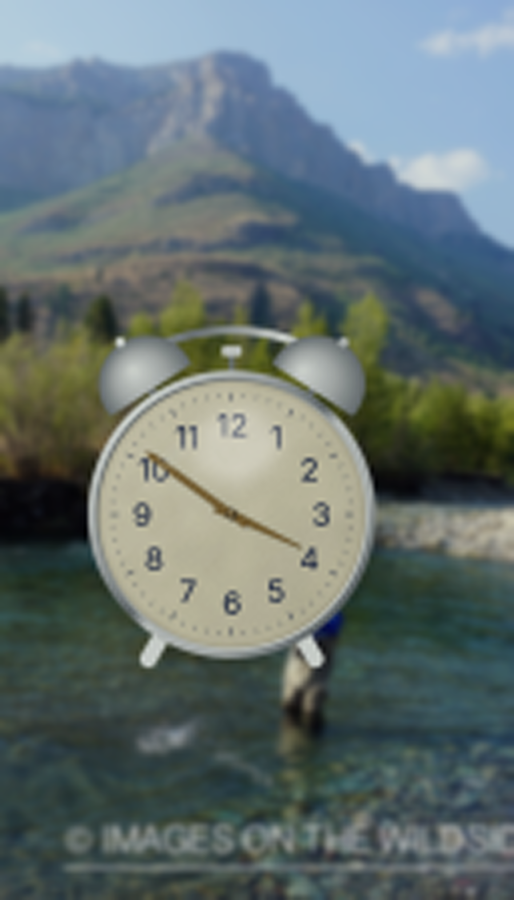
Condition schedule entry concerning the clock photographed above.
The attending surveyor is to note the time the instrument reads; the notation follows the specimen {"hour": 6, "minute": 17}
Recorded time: {"hour": 3, "minute": 51}
